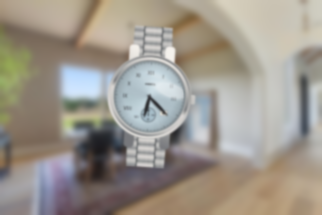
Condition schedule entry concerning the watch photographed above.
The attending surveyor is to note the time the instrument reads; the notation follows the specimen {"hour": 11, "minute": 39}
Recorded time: {"hour": 6, "minute": 22}
